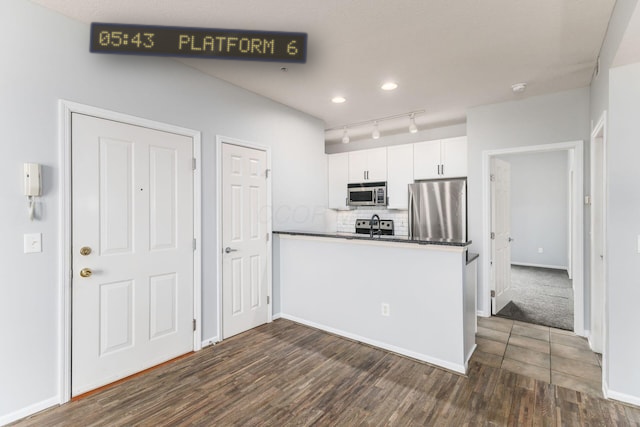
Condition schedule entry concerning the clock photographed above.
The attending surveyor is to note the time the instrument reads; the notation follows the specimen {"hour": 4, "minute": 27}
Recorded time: {"hour": 5, "minute": 43}
